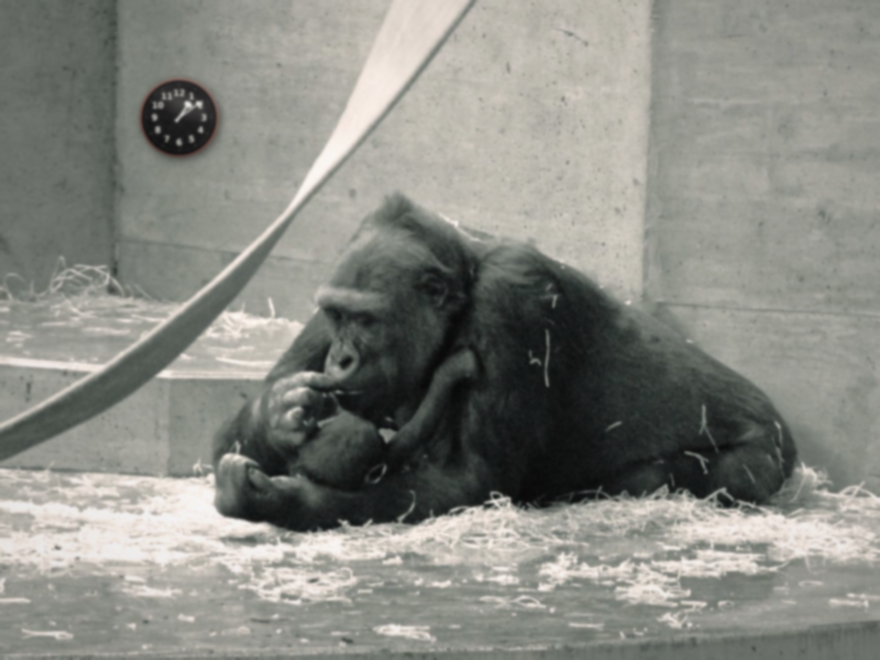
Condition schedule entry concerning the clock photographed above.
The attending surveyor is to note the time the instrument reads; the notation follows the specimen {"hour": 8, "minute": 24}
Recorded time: {"hour": 1, "minute": 9}
